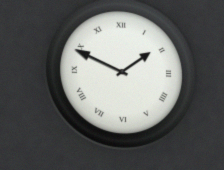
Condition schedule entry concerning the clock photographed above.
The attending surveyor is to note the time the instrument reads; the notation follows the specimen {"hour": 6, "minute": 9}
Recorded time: {"hour": 1, "minute": 49}
